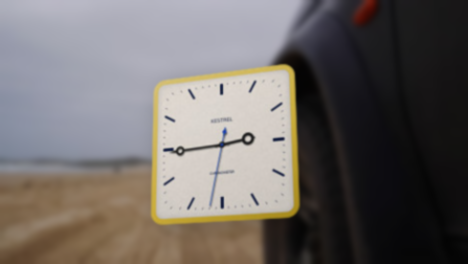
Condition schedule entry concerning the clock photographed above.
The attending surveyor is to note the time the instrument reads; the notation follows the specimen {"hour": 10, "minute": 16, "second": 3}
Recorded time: {"hour": 2, "minute": 44, "second": 32}
